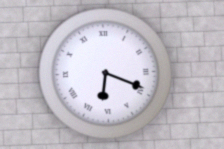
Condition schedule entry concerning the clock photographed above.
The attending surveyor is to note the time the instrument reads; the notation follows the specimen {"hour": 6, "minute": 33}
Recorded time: {"hour": 6, "minute": 19}
